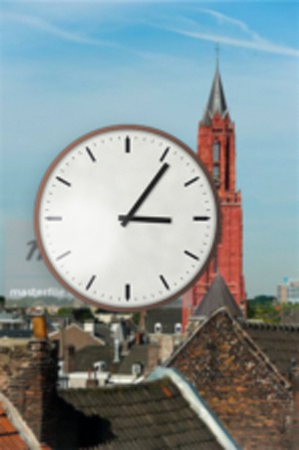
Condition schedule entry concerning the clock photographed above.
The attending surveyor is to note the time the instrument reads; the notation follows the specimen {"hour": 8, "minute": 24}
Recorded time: {"hour": 3, "minute": 6}
